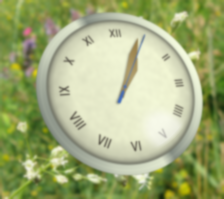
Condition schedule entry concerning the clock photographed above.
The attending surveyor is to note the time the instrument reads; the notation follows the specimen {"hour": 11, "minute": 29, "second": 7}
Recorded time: {"hour": 1, "minute": 4, "second": 5}
